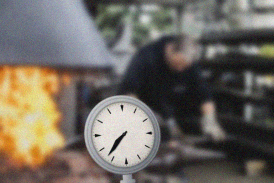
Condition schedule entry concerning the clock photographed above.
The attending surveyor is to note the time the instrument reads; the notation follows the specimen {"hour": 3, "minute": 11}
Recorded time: {"hour": 7, "minute": 37}
